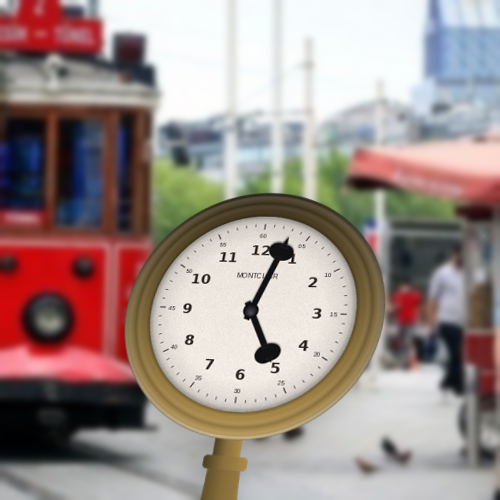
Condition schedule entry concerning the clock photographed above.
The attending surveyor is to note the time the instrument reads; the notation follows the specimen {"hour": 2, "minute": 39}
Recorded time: {"hour": 5, "minute": 3}
